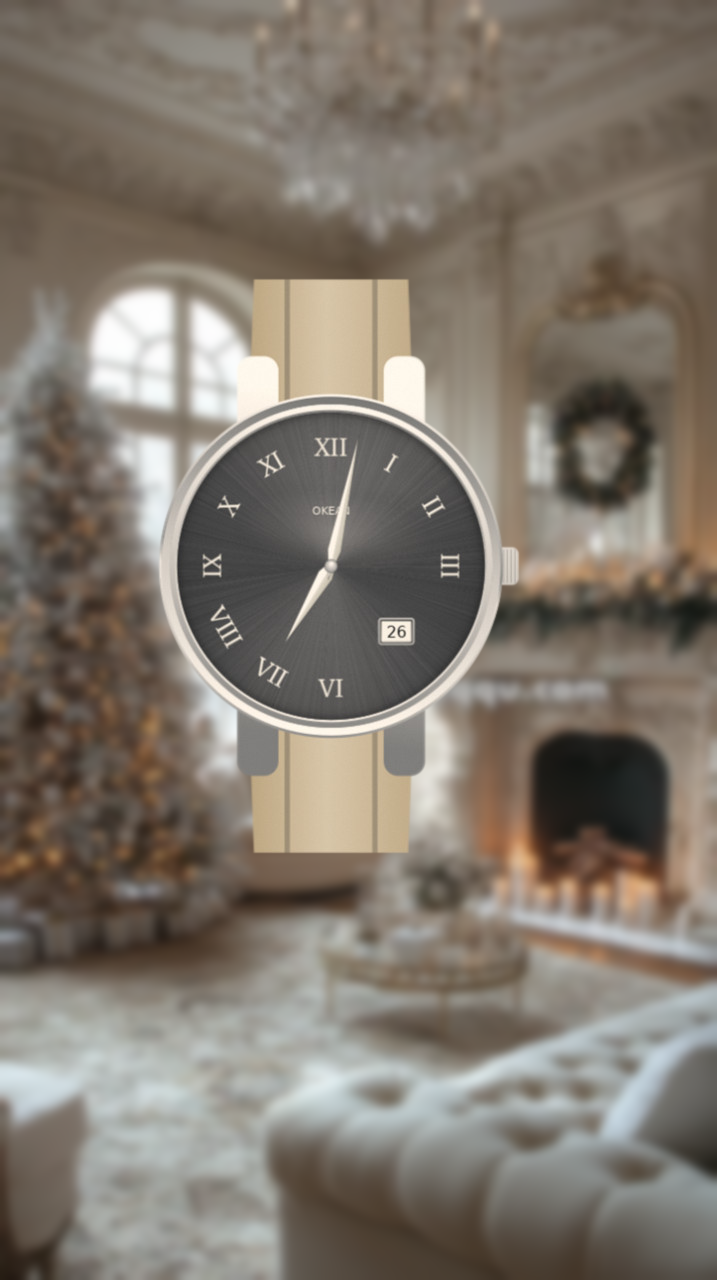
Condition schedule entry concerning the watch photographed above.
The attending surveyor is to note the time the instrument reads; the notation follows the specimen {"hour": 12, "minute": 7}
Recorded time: {"hour": 7, "minute": 2}
